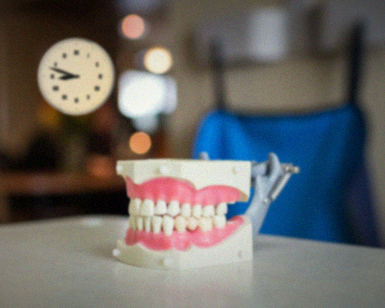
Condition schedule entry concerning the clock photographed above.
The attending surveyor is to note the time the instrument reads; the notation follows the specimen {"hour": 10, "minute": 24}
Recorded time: {"hour": 8, "minute": 48}
